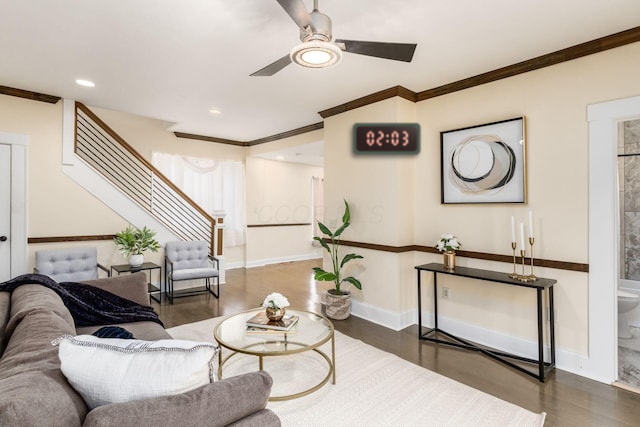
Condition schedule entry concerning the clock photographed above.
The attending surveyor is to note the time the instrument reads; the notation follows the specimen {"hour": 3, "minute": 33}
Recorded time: {"hour": 2, "minute": 3}
